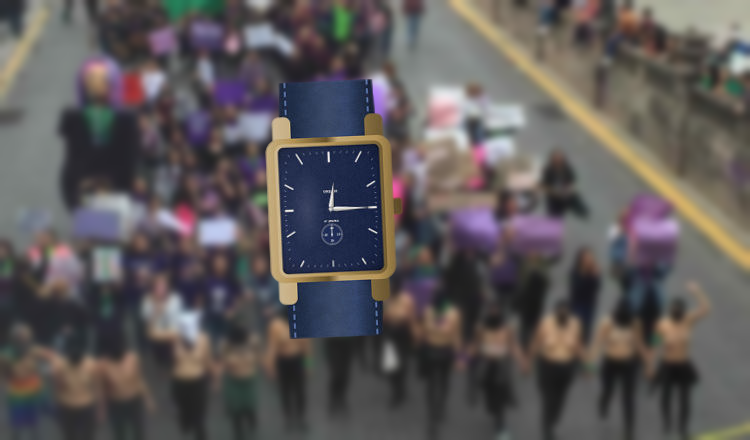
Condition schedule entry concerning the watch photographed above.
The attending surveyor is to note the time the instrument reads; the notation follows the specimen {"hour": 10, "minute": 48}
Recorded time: {"hour": 12, "minute": 15}
